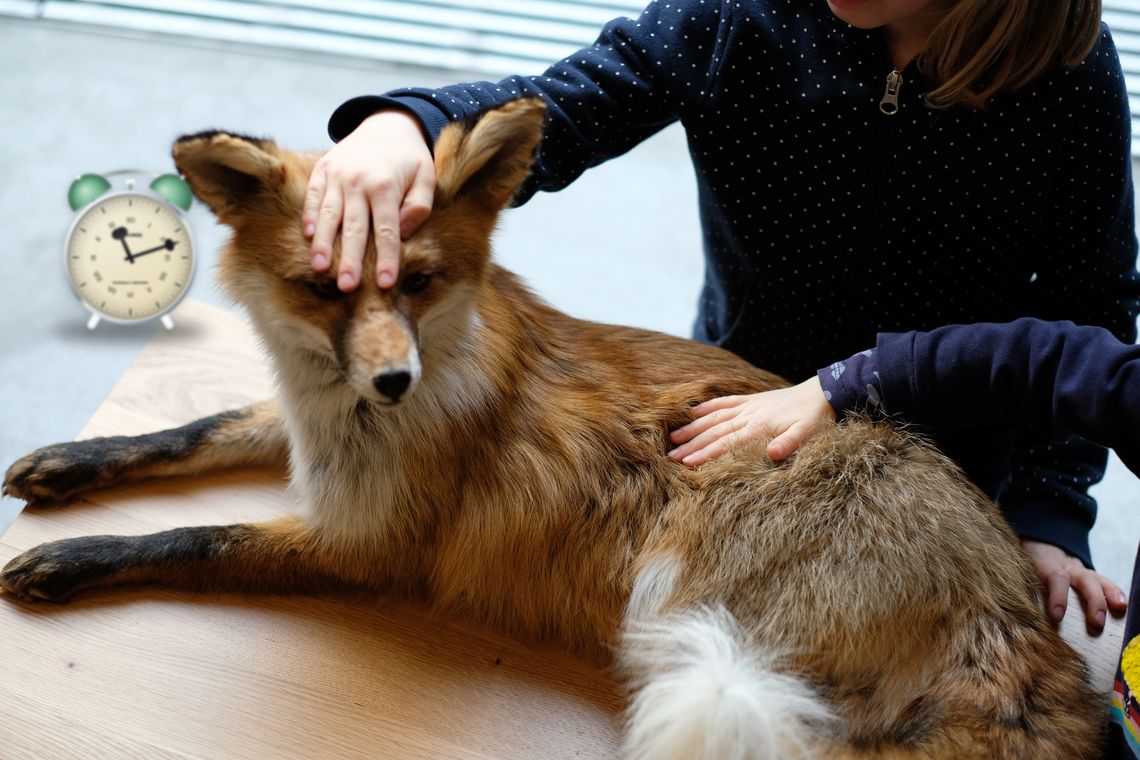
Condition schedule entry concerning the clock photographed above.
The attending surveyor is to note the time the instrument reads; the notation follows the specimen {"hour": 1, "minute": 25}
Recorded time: {"hour": 11, "minute": 12}
